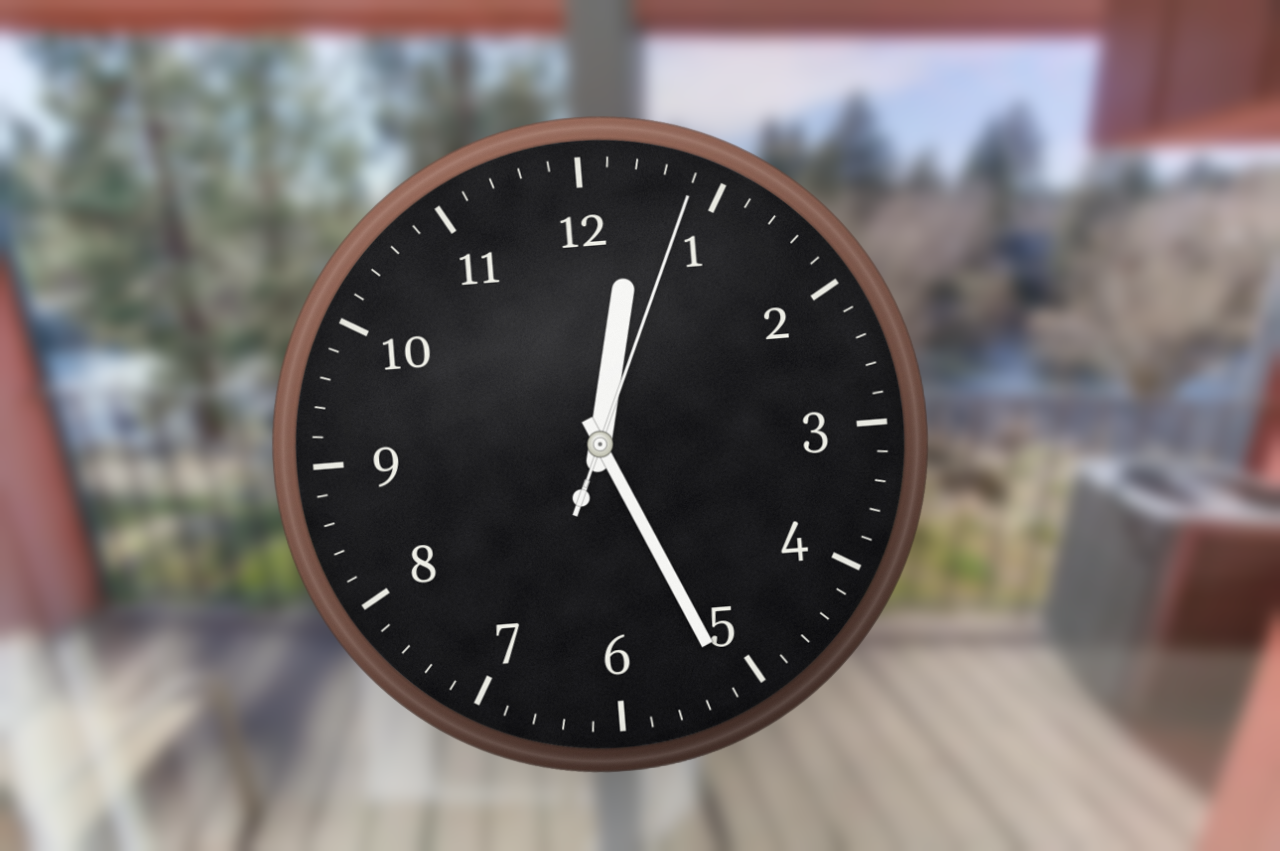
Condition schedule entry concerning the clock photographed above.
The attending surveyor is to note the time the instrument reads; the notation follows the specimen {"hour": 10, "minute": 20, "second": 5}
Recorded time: {"hour": 12, "minute": 26, "second": 4}
